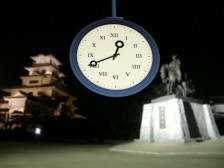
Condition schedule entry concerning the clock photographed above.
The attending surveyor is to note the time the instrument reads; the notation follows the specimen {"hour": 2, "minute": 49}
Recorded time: {"hour": 12, "minute": 41}
